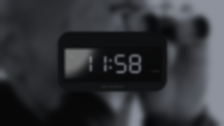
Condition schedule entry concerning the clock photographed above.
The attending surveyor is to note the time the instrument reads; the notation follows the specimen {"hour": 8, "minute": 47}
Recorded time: {"hour": 11, "minute": 58}
